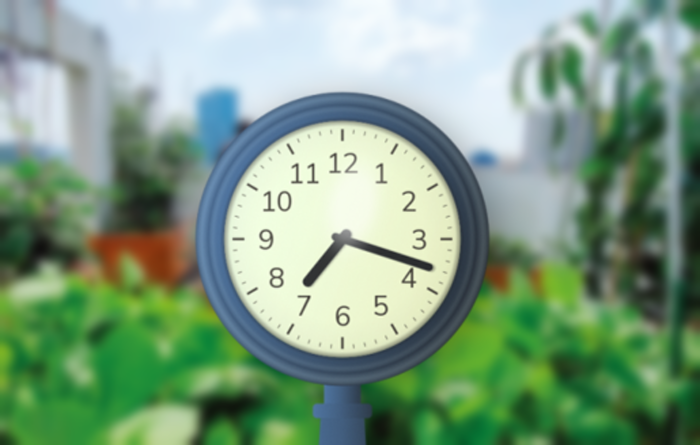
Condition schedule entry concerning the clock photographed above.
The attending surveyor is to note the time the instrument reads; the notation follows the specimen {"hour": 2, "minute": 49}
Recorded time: {"hour": 7, "minute": 18}
